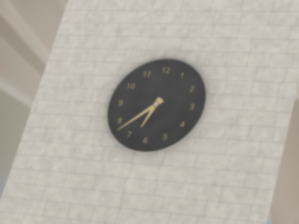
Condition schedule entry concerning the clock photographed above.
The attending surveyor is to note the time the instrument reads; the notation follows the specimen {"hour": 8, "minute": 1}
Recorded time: {"hour": 6, "minute": 38}
